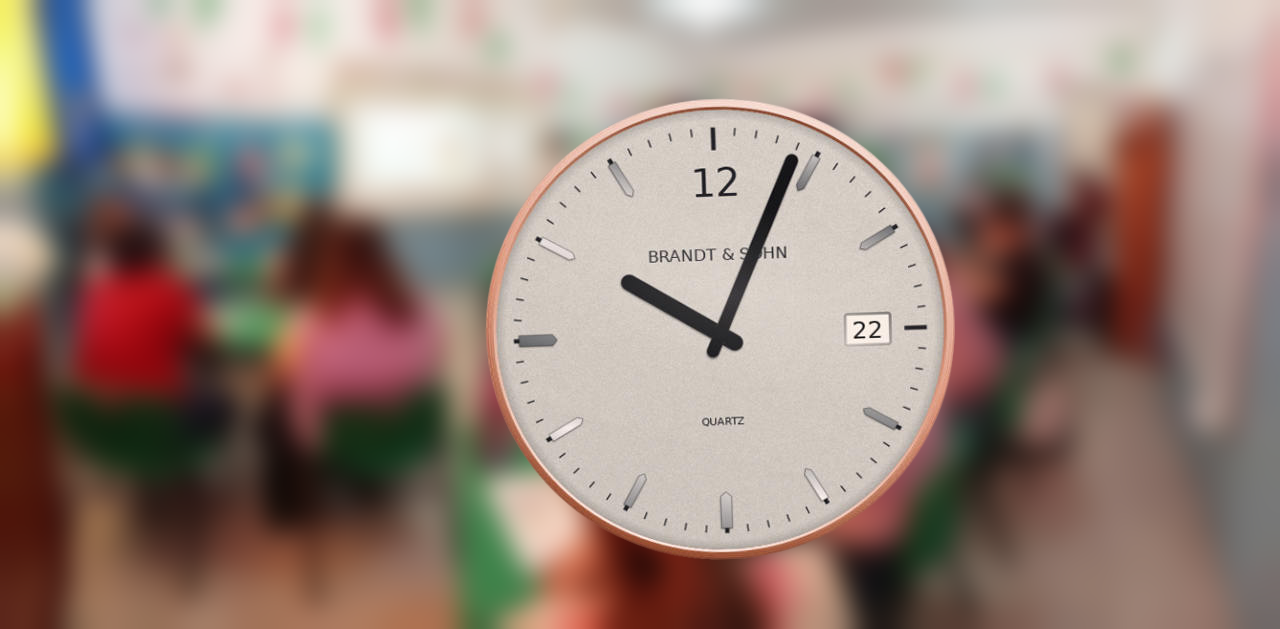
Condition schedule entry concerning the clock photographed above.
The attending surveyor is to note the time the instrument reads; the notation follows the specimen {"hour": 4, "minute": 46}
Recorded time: {"hour": 10, "minute": 4}
